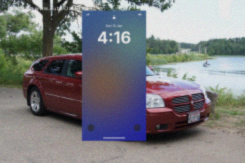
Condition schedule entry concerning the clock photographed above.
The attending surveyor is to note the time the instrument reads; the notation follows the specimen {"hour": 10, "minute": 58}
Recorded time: {"hour": 4, "minute": 16}
